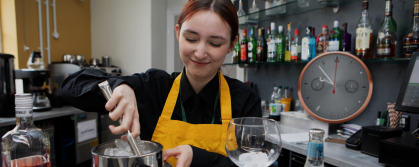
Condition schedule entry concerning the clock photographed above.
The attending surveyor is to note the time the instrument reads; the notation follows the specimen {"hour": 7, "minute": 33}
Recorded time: {"hour": 9, "minute": 53}
